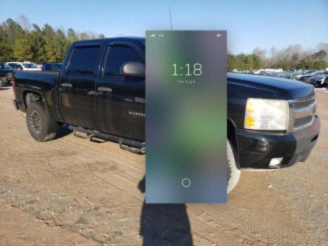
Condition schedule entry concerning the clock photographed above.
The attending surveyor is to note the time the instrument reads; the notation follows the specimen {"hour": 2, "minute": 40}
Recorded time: {"hour": 1, "minute": 18}
